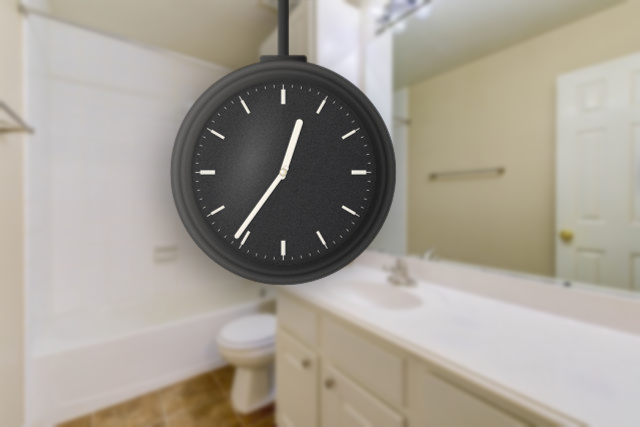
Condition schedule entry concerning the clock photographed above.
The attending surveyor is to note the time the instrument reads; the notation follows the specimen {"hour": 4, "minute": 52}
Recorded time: {"hour": 12, "minute": 36}
